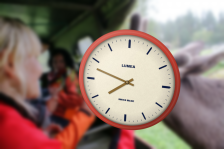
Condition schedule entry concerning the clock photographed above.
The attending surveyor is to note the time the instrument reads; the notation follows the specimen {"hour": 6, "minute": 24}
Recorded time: {"hour": 7, "minute": 48}
